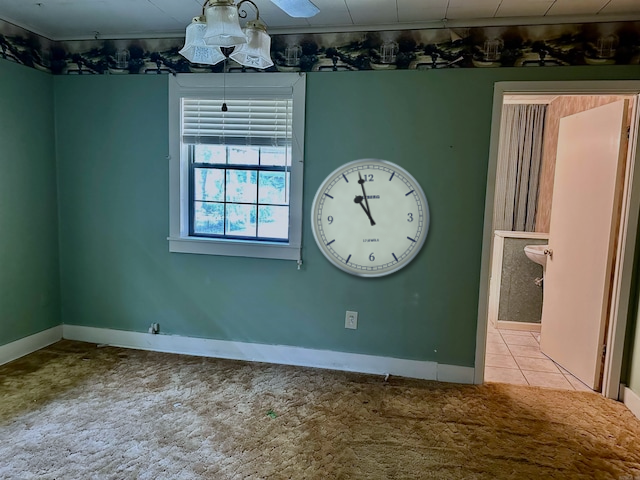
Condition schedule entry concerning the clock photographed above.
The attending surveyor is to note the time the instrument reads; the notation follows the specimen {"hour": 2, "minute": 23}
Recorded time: {"hour": 10, "minute": 58}
